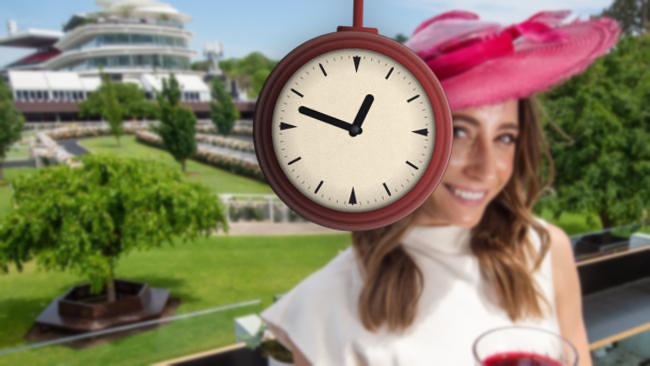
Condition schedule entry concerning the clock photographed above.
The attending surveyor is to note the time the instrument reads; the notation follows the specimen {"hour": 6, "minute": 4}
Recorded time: {"hour": 12, "minute": 48}
